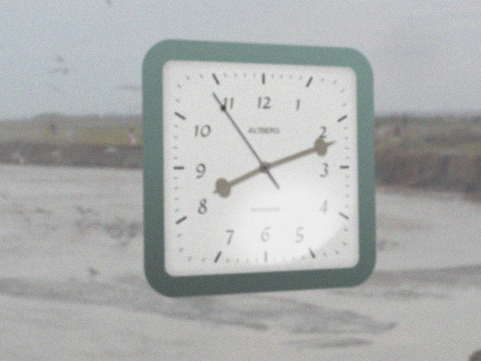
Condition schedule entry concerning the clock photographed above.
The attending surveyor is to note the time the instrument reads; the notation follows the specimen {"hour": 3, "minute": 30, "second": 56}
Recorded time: {"hour": 8, "minute": 11, "second": 54}
